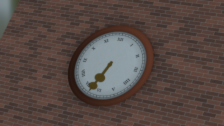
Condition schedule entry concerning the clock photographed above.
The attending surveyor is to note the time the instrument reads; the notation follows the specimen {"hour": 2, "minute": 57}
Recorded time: {"hour": 6, "minute": 33}
